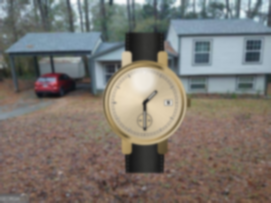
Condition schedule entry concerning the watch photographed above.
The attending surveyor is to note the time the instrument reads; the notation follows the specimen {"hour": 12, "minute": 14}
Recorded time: {"hour": 1, "minute": 30}
